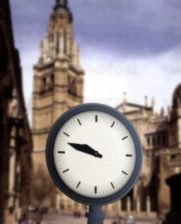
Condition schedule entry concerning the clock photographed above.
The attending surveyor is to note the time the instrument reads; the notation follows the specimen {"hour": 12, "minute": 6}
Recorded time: {"hour": 9, "minute": 48}
